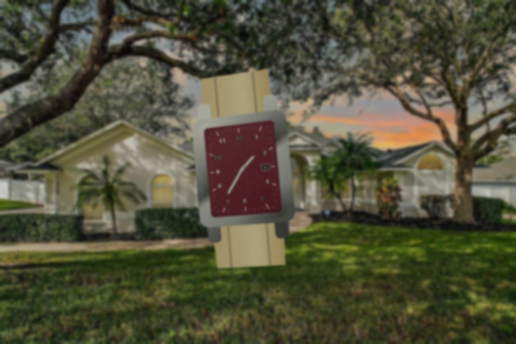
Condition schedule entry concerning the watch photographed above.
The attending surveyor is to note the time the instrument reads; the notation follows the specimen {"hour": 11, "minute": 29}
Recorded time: {"hour": 1, "minute": 36}
